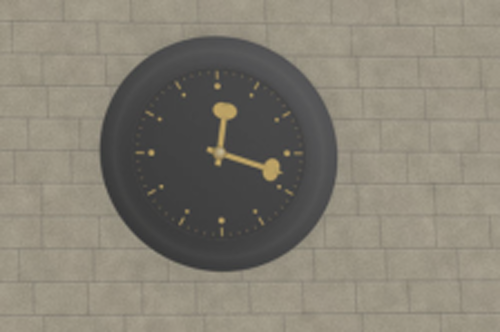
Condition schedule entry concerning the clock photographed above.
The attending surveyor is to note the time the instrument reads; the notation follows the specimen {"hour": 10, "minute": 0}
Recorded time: {"hour": 12, "minute": 18}
